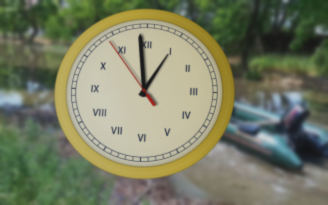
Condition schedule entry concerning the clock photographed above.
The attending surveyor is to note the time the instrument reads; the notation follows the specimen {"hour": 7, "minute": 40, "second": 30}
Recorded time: {"hour": 12, "minute": 58, "second": 54}
